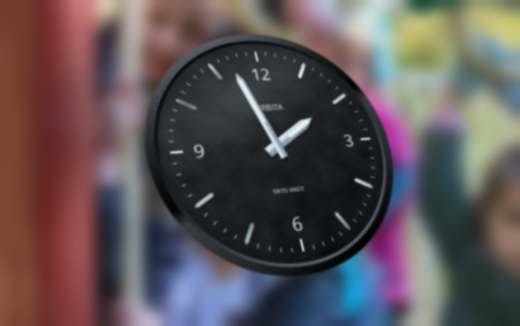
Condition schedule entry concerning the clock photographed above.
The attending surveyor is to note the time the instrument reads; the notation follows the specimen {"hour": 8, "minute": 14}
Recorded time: {"hour": 1, "minute": 57}
